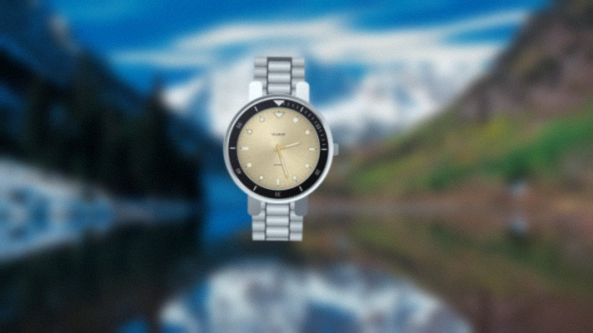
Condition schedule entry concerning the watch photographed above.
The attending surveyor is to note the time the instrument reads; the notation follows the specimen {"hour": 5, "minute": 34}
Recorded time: {"hour": 2, "minute": 27}
